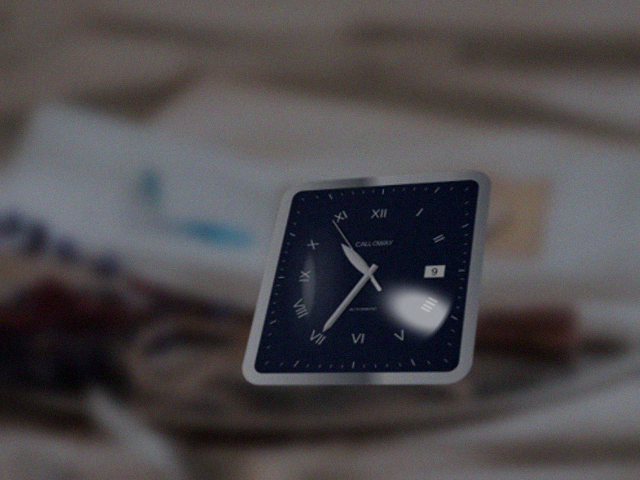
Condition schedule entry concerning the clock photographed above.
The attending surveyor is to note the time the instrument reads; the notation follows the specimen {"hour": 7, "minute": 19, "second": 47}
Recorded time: {"hour": 10, "minute": 34, "second": 54}
